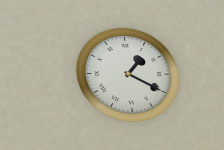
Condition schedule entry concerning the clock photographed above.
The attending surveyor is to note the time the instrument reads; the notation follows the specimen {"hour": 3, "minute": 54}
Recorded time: {"hour": 1, "minute": 20}
